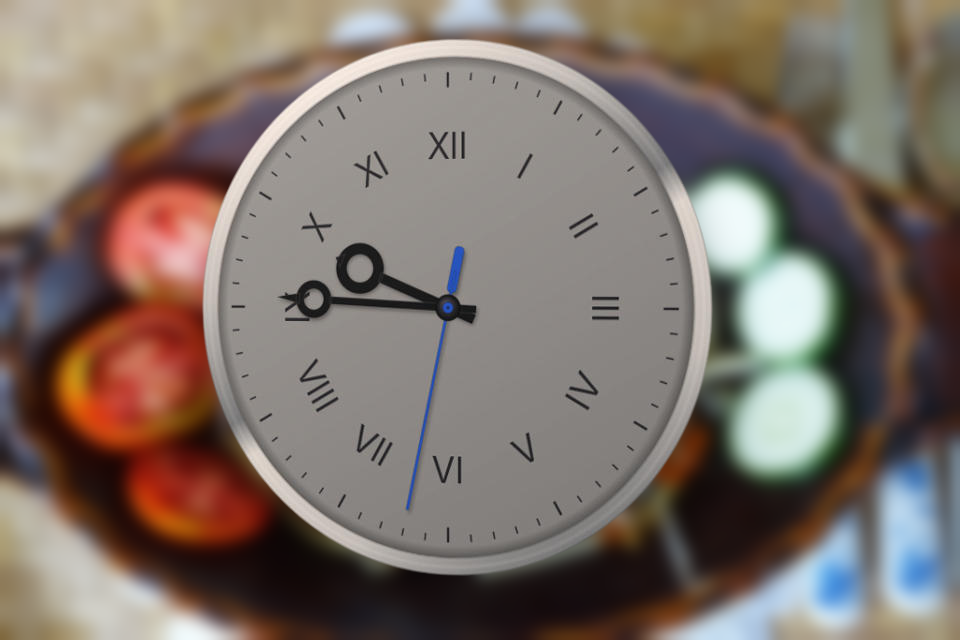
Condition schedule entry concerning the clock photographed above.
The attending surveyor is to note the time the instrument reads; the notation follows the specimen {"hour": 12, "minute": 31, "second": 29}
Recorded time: {"hour": 9, "minute": 45, "second": 32}
